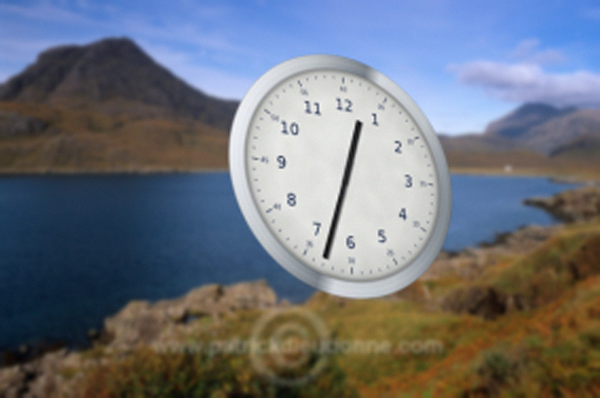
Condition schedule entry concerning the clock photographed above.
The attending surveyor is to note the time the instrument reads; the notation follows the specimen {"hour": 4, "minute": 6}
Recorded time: {"hour": 12, "minute": 33}
